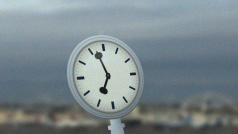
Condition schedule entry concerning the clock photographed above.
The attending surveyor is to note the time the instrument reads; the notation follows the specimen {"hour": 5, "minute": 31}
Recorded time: {"hour": 6, "minute": 57}
